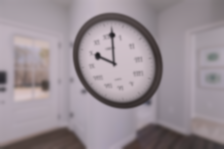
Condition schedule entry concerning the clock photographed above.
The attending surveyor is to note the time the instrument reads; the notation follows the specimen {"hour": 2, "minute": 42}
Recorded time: {"hour": 10, "minute": 2}
